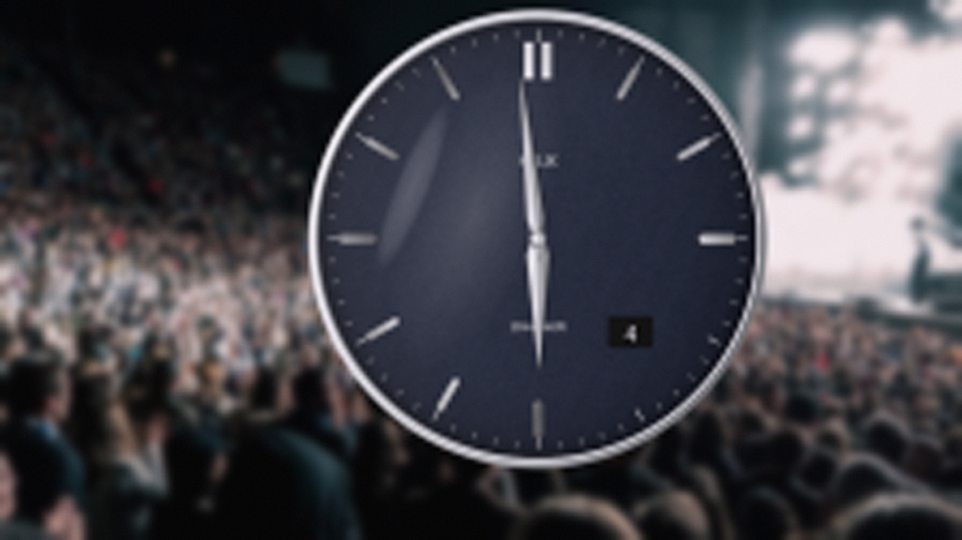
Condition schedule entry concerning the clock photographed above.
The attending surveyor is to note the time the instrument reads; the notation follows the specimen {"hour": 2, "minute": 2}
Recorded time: {"hour": 5, "minute": 59}
